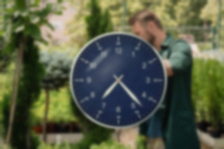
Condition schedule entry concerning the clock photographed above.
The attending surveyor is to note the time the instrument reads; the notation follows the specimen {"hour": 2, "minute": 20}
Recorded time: {"hour": 7, "minute": 23}
